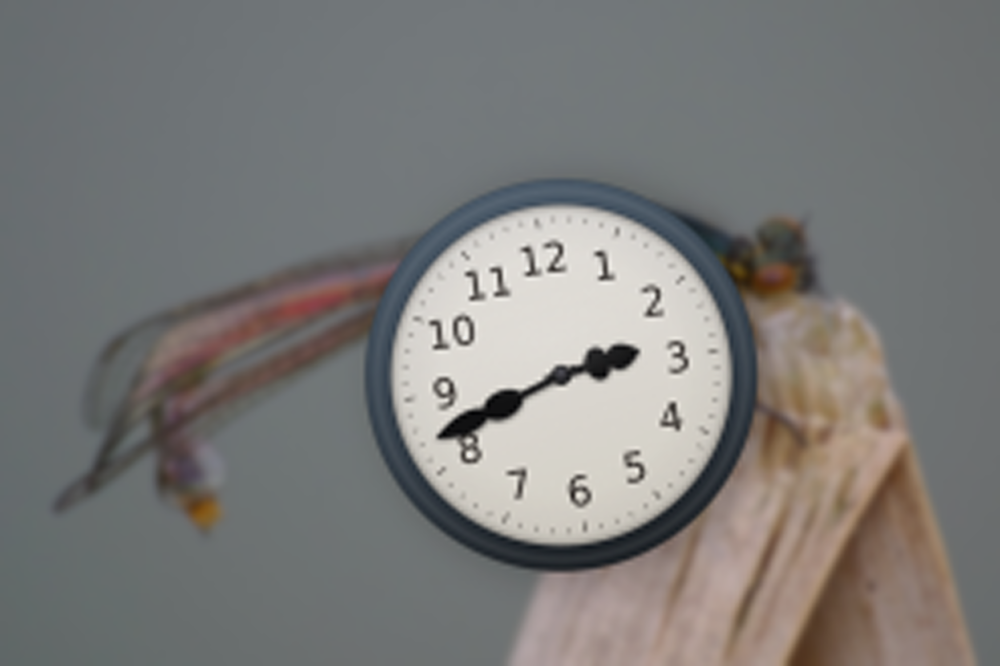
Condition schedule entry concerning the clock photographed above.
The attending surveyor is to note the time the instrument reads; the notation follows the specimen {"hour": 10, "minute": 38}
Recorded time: {"hour": 2, "minute": 42}
